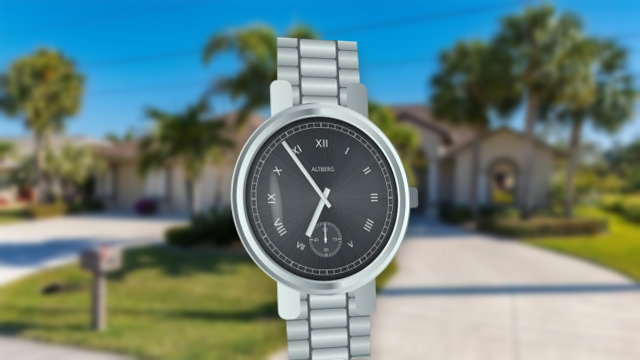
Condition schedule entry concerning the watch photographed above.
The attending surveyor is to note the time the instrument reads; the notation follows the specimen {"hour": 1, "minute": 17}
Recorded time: {"hour": 6, "minute": 54}
